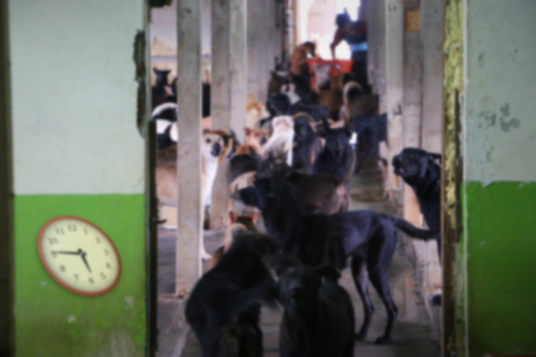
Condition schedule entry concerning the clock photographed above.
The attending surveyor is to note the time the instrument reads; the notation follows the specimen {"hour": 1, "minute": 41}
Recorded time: {"hour": 5, "minute": 46}
